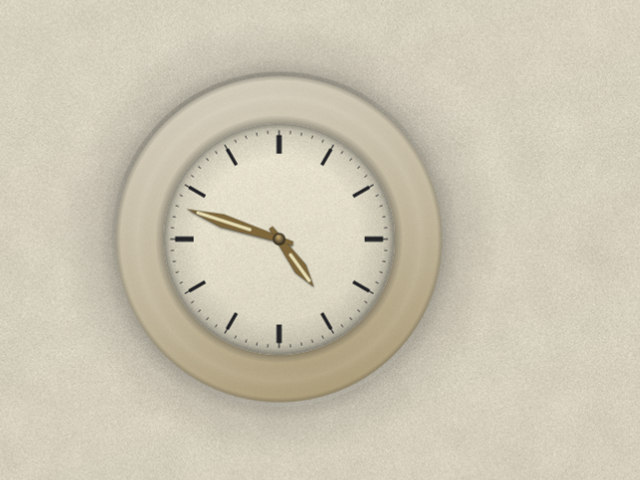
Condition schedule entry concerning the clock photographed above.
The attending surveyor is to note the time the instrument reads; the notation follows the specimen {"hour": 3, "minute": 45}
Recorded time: {"hour": 4, "minute": 48}
